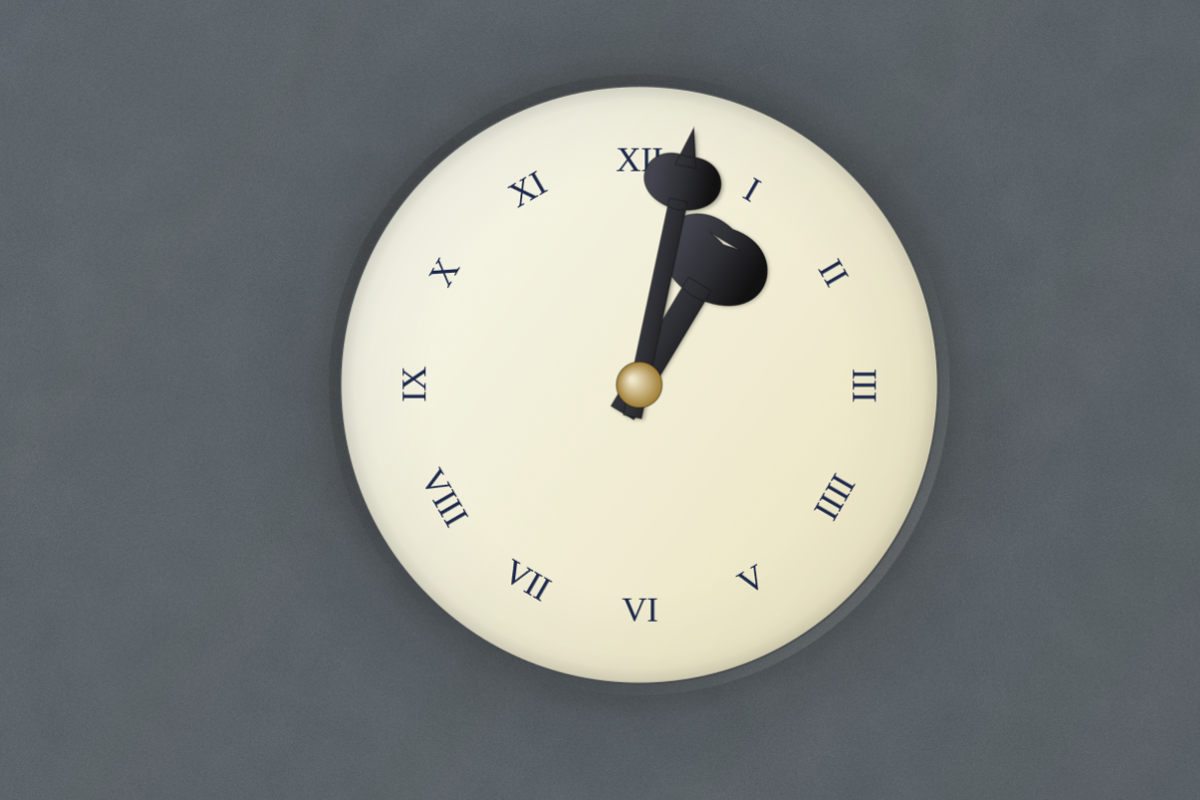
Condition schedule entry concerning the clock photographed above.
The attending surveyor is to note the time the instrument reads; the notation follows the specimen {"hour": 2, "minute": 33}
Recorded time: {"hour": 1, "minute": 2}
